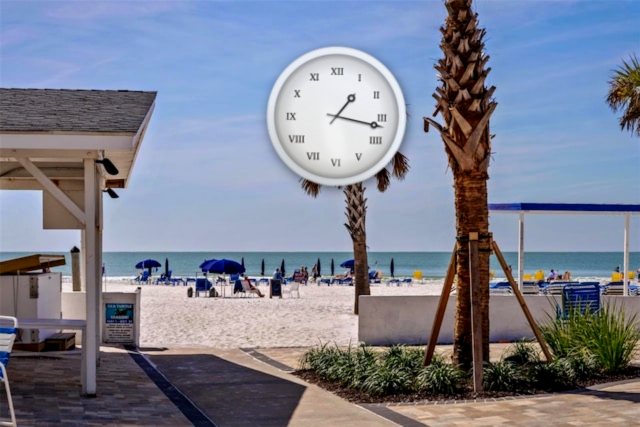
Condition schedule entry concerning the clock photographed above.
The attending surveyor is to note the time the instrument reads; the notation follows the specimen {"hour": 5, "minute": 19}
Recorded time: {"hour": 1, "minute": 17}
